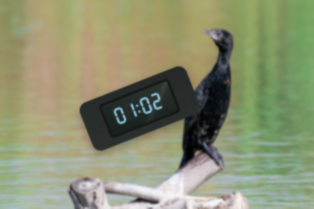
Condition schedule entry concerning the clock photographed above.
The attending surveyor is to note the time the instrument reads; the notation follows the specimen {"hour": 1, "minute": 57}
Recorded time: {"hour": 1, "minute": 2}
